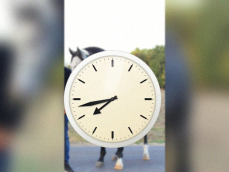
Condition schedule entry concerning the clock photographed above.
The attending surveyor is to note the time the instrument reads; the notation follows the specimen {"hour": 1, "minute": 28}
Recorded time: {"hour": 7, "minute": 43}
